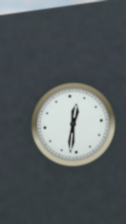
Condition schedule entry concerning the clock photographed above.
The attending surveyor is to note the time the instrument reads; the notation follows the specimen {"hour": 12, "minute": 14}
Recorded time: {"hour": 12, "minute": 32}
